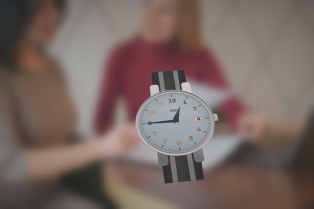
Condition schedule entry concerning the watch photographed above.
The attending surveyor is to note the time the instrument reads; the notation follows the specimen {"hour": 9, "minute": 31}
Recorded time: {"hour": 12, "minute": 45}
